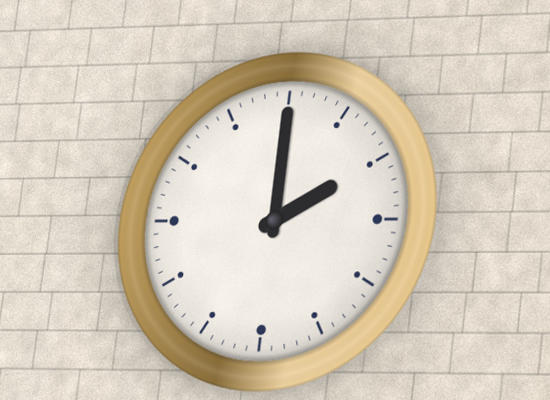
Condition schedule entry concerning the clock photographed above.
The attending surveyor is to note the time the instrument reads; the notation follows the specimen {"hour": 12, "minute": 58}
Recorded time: {"hour": 2, "minute": 0}
